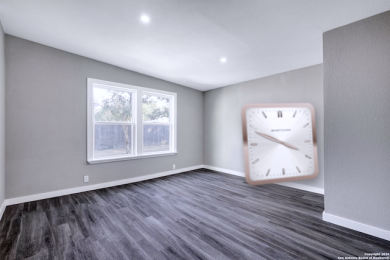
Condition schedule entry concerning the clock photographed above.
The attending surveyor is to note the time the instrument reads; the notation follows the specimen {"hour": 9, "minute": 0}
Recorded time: {"hour": 3, "minute": 49}
